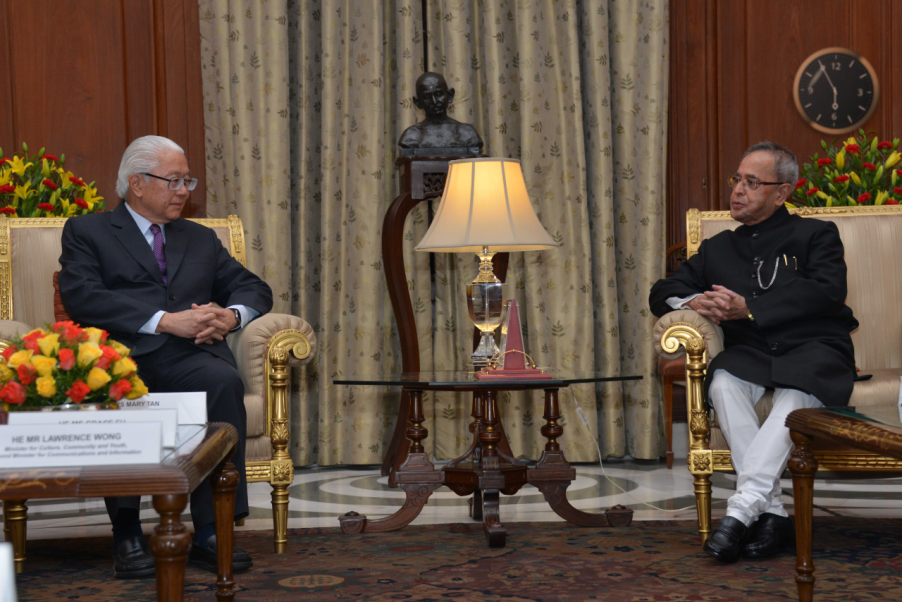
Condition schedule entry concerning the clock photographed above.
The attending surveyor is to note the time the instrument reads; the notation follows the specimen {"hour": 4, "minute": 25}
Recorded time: {"hour": 5, "minute": 55}
